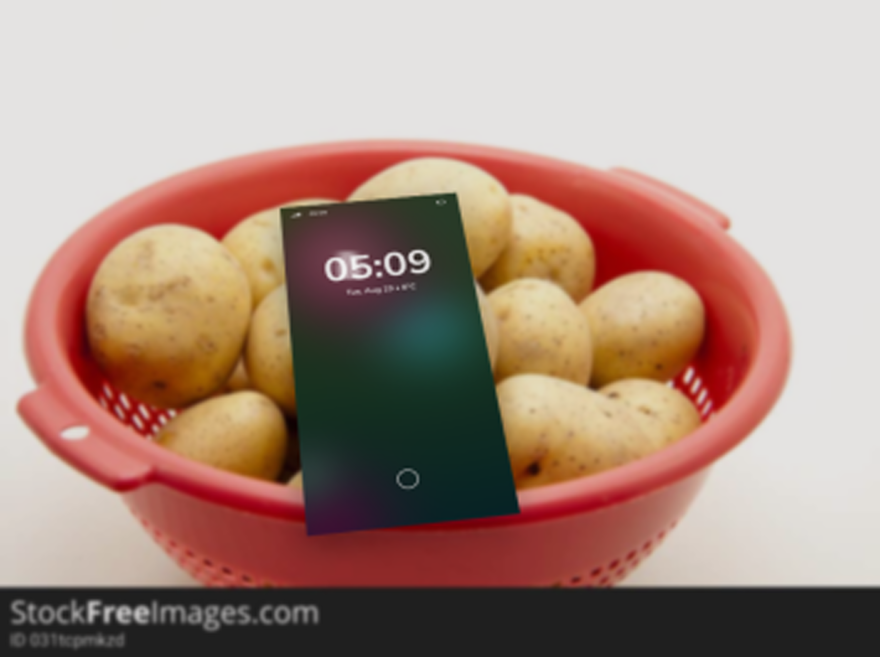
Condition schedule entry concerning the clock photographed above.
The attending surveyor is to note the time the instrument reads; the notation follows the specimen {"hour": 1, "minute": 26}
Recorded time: {"hour": 5, "minute": 9}
